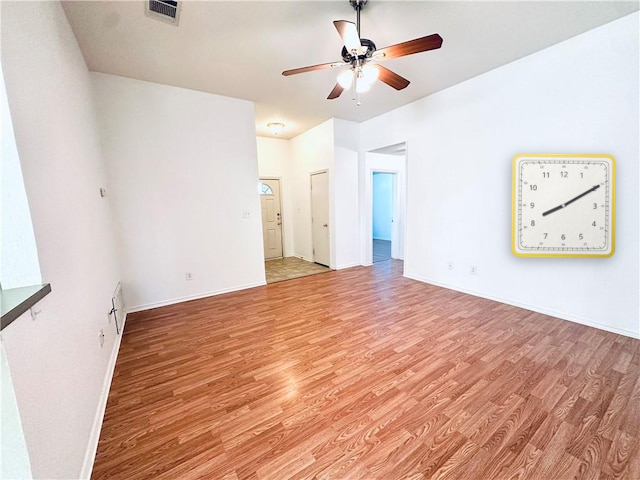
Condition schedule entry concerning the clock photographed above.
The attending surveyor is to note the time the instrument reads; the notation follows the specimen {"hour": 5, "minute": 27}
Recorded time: {"hour": 8, "minute": 10}
